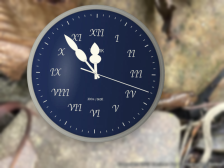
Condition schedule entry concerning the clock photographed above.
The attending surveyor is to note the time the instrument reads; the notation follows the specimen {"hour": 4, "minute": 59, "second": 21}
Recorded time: {"hour": 11, "minute": 53, "second": 18}
